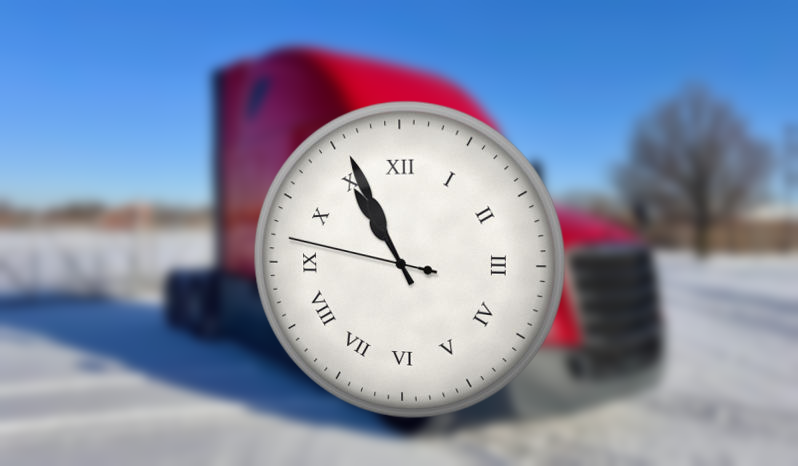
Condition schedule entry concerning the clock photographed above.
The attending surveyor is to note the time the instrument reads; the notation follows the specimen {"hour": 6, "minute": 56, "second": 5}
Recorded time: {"hour": 10, "minute": 55, "second": 47}
